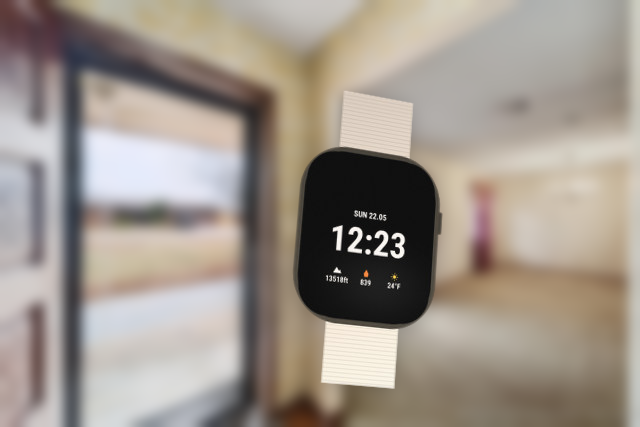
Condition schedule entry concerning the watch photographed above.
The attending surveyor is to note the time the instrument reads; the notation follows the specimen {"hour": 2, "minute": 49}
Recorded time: {"hour": 12, "minute": 23}
